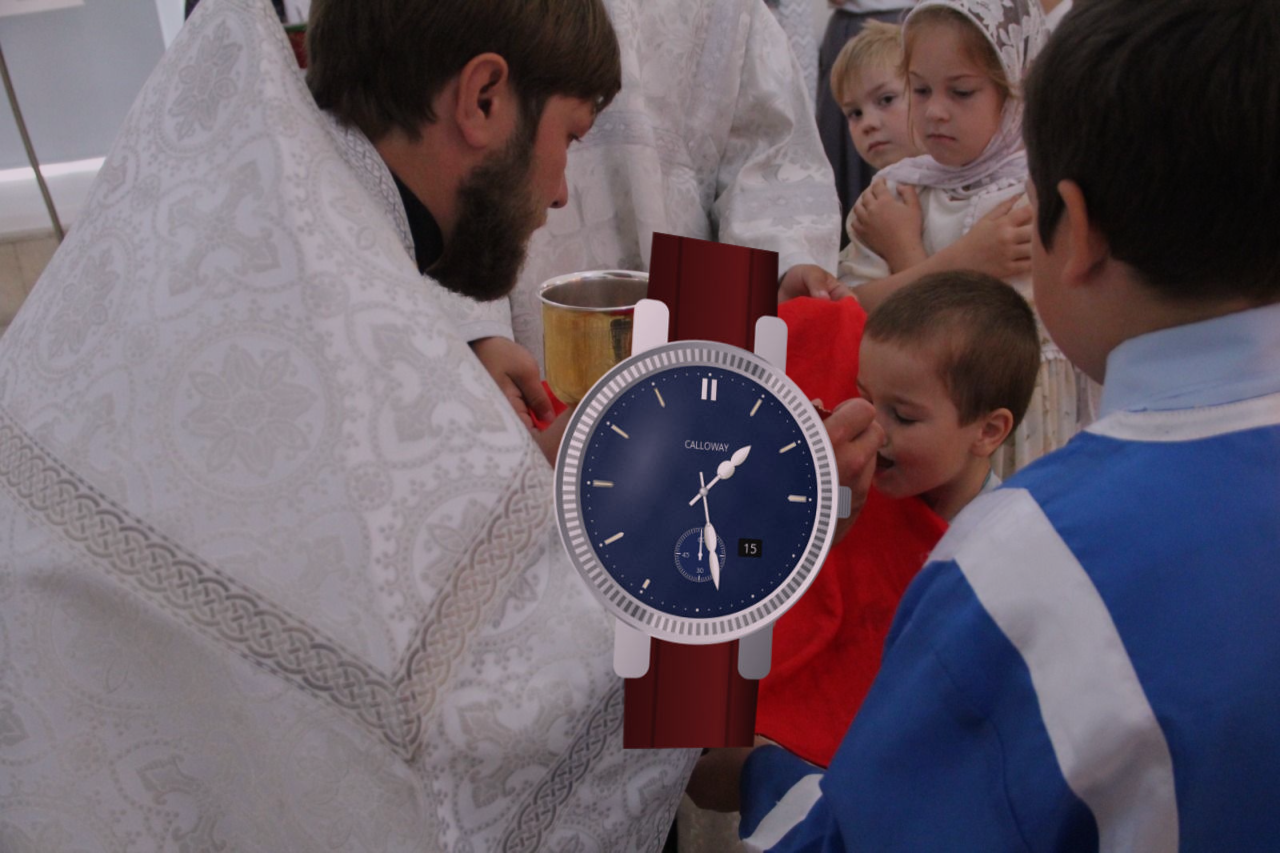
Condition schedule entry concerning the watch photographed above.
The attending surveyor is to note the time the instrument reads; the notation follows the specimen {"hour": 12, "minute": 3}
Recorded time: {"hour": 1, "minute": 28}
